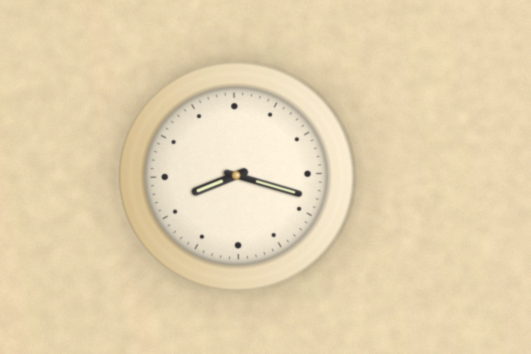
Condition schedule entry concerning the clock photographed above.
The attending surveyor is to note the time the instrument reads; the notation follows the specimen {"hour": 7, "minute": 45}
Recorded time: {"hour": 8, "minute": 18}
